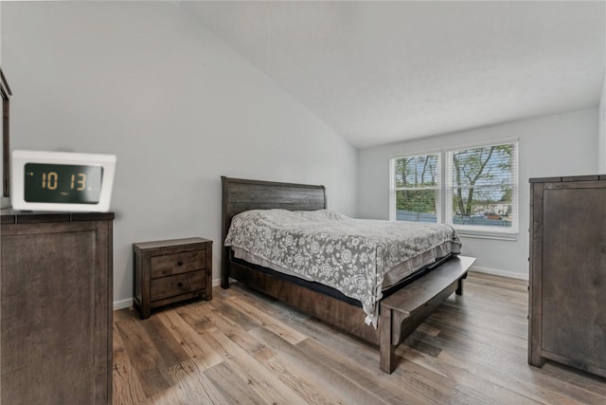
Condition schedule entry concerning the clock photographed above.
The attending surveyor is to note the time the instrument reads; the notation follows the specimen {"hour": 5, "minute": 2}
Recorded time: {"hour": 10, "minute": 13}
